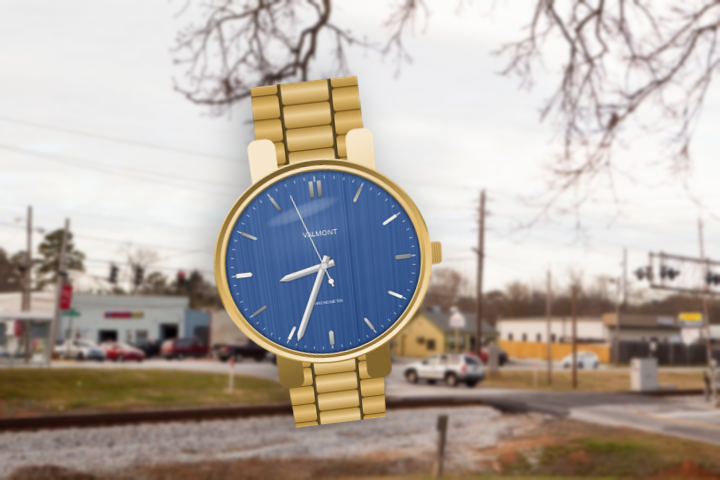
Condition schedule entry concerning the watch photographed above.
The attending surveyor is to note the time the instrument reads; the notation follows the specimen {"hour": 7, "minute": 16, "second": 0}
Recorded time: {"hour": 8, "minute": 33, "second": 57}
